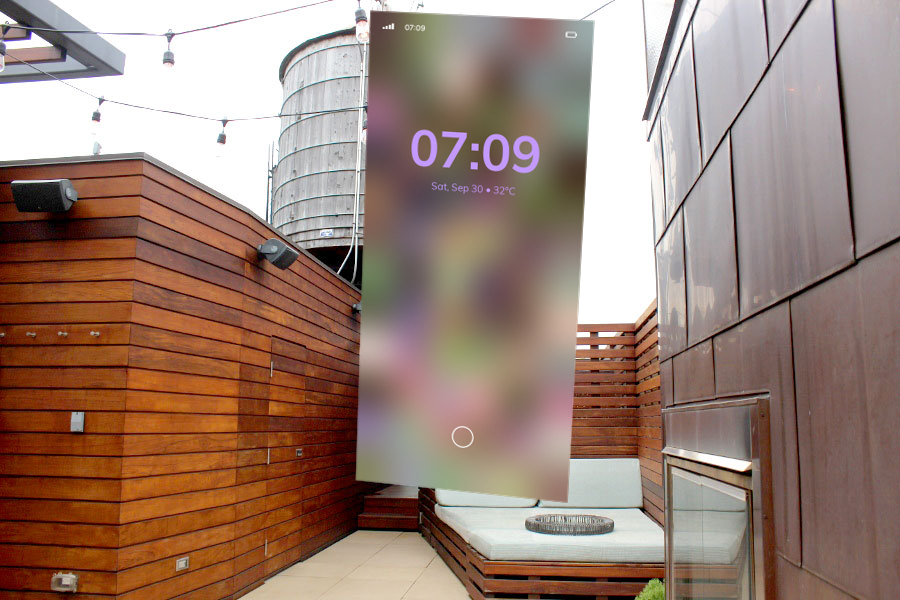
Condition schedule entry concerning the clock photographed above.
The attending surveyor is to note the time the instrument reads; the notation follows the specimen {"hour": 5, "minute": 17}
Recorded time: {"hour": 7, "minute": 9}
